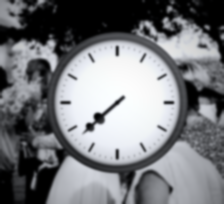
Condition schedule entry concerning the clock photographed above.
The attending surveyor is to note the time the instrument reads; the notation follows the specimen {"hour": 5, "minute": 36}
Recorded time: {"hour": 7, "minute": 38}
